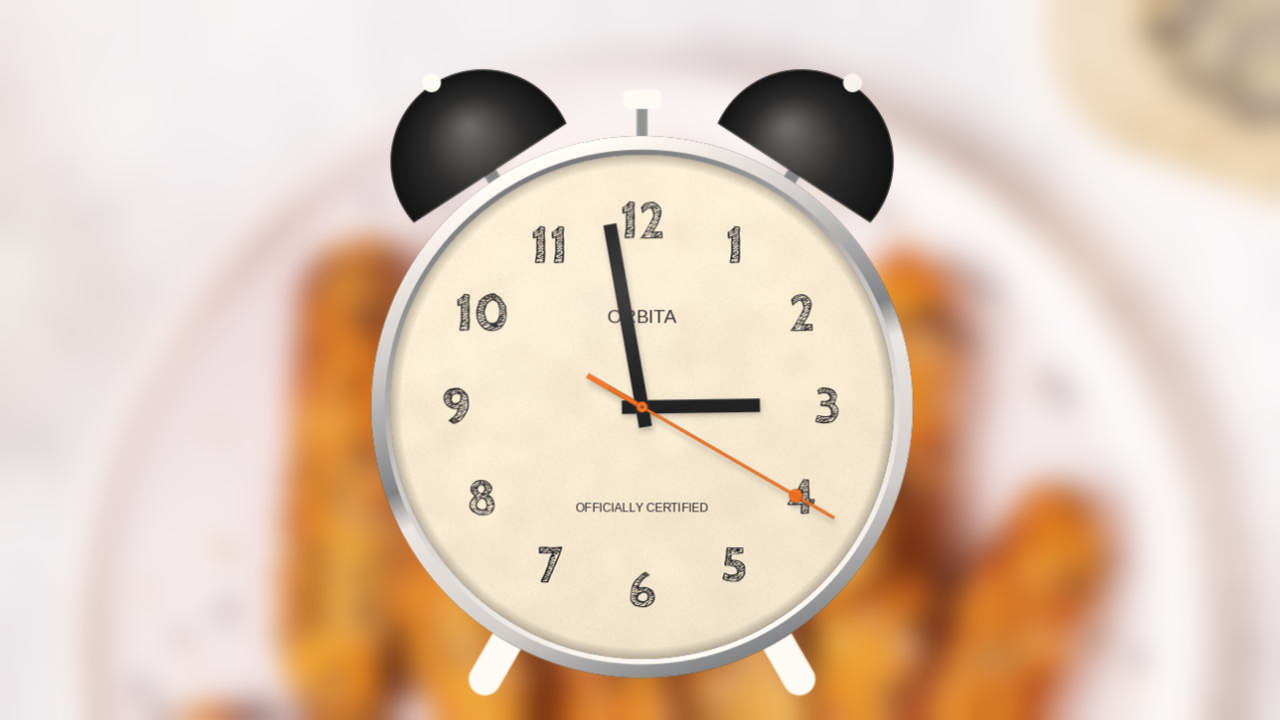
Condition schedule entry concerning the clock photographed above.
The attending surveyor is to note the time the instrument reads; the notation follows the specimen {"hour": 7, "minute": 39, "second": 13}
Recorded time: {"hour": 2, "minute": 58, "second": 20}
